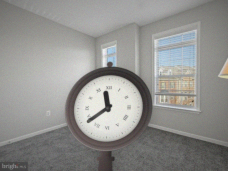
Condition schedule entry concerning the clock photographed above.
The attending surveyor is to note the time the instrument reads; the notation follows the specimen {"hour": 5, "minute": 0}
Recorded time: {"hour": 11, "minute": 39}
